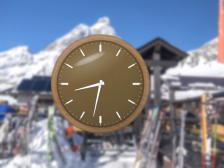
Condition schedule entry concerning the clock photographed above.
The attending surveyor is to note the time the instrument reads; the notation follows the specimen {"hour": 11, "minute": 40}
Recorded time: {"hour": 8, "minute": 32}
